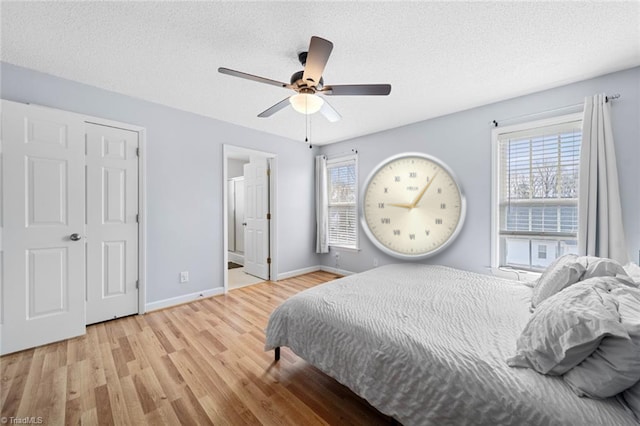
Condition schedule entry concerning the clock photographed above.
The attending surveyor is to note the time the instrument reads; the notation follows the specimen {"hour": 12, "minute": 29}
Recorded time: {"hour": 9, "minute": 6}
